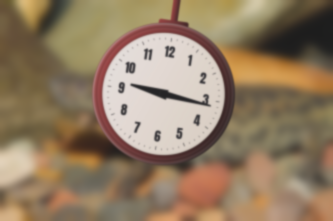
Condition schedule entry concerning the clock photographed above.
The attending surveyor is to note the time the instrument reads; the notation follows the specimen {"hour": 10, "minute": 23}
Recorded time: {"hour": 9, "minute": 16}
